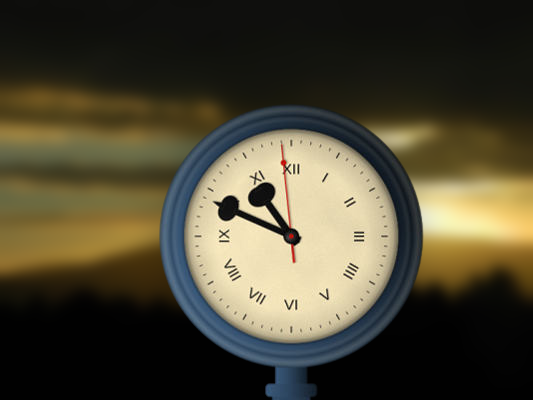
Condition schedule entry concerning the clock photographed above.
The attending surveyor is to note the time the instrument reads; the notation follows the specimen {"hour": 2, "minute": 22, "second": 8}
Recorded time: {"hour": 10, "minute": 48, "second": 59}
